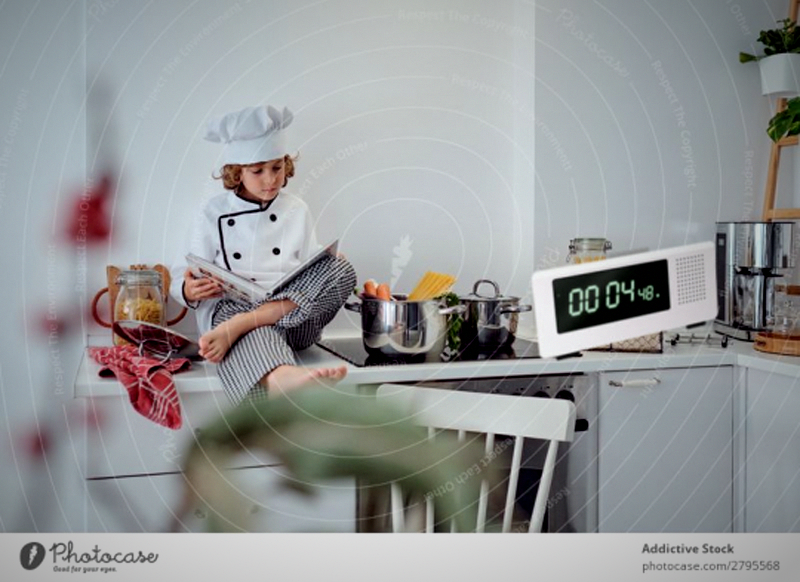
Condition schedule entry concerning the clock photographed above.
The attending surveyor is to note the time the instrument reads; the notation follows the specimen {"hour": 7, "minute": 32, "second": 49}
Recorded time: {"hour": 0, "minute": 4, "second": 48}
